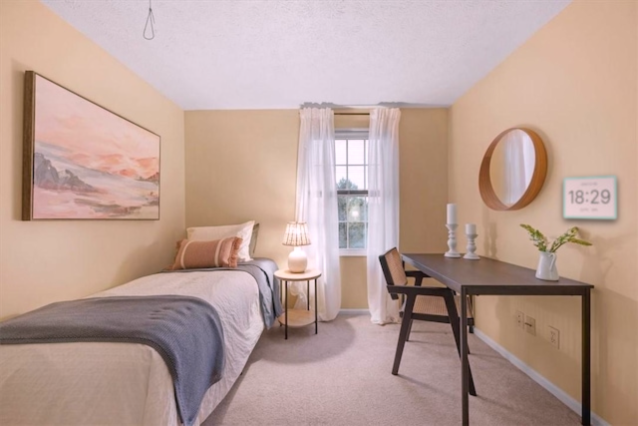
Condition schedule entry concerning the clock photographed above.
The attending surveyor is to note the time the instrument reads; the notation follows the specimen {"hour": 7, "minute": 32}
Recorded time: {"hour": 18, "minute": 29}
